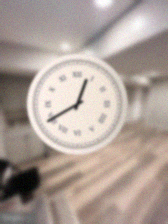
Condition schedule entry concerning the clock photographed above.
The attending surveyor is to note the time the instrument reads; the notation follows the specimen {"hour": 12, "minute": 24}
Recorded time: {"hour": 12, "minute": 40}
